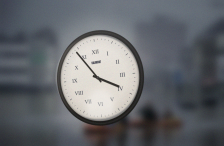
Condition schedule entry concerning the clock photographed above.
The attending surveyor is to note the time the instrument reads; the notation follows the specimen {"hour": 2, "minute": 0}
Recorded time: {"hour": 3, "minute": 54}
